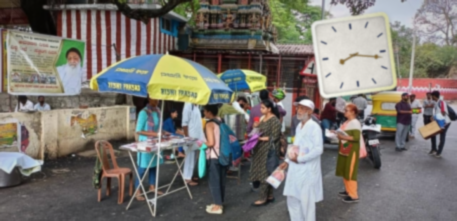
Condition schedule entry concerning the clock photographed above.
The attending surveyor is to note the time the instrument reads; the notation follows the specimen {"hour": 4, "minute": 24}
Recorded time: {"hour": 8, "minute": 17}
